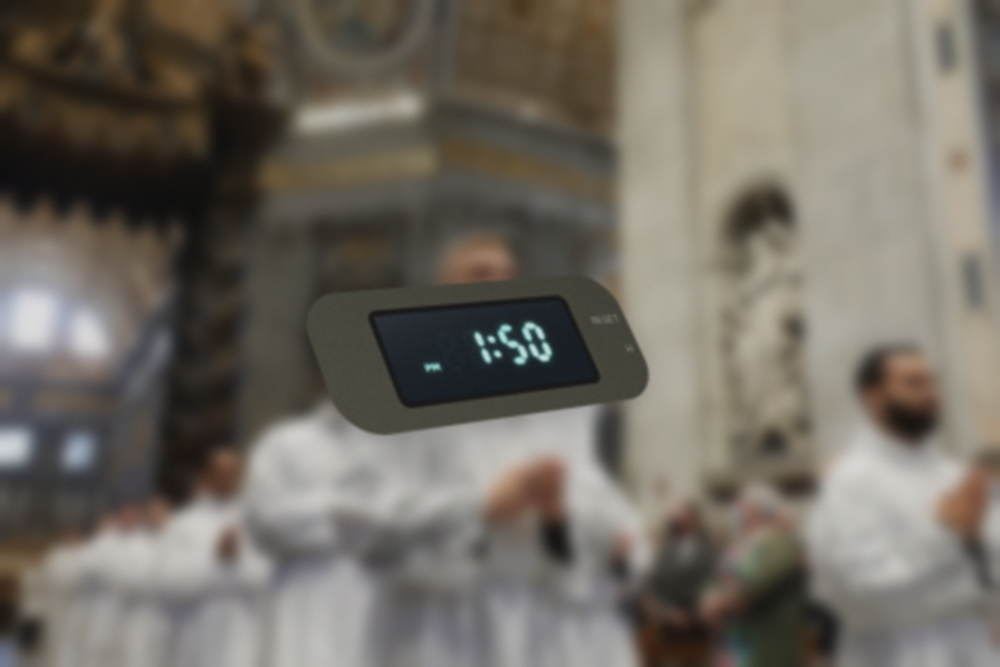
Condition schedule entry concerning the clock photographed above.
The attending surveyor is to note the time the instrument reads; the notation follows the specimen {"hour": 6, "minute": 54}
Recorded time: {"hour": 1, "minute": 50}
